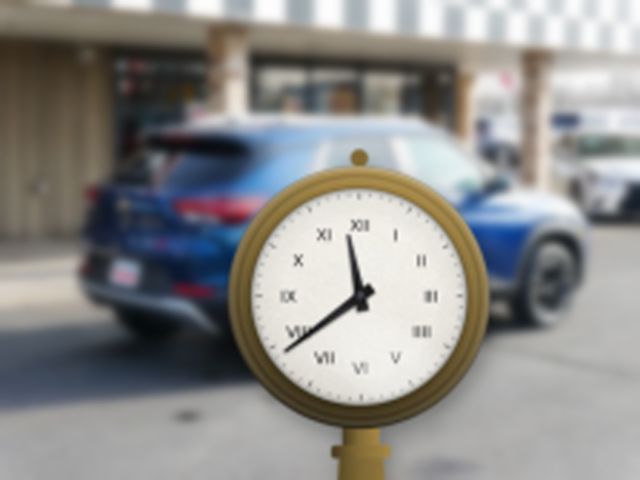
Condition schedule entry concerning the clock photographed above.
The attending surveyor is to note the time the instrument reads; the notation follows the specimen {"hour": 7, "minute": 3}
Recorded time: {"hour": 11, "minute": 39}
